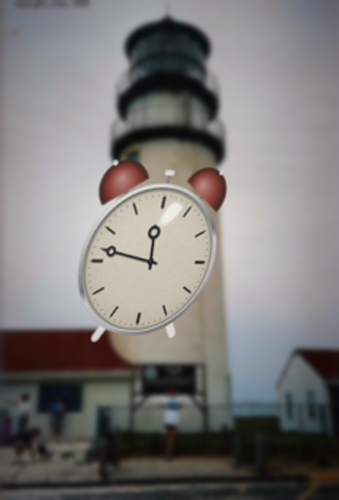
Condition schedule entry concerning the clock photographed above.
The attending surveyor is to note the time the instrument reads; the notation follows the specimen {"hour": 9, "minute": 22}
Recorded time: {"hour": 11, "minute": 47}
